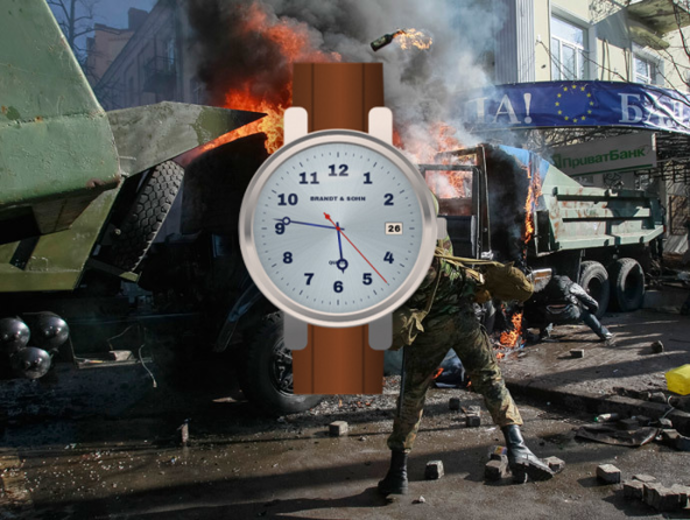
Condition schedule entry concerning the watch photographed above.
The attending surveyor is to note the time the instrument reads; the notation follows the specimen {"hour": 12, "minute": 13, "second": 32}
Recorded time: {"hour": 5, "minute": 46, "second": 23}
